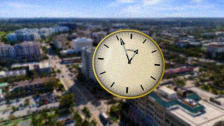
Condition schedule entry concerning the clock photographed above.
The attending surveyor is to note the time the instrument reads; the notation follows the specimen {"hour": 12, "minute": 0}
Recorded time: {"hour": 12, "minute": 56}
